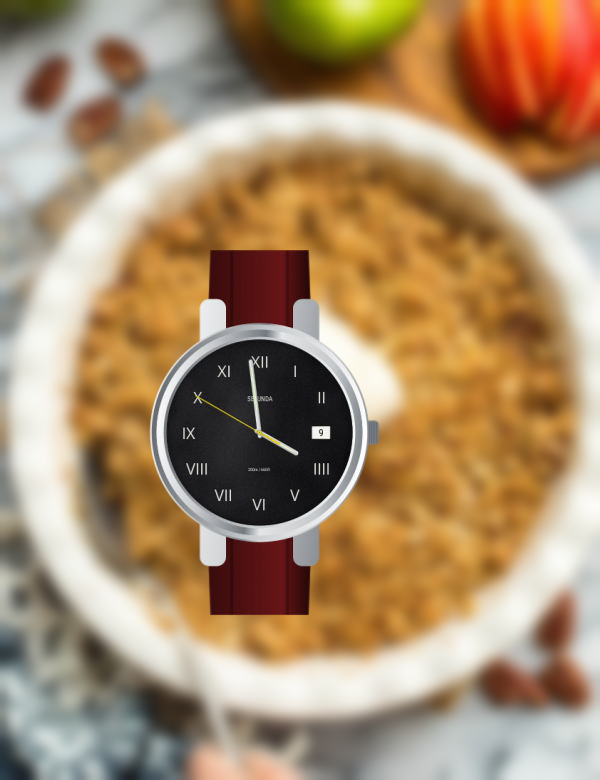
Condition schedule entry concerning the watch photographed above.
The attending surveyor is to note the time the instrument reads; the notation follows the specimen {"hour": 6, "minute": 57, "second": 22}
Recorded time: {"hour": 3, "minute": 58, "second": 50}
